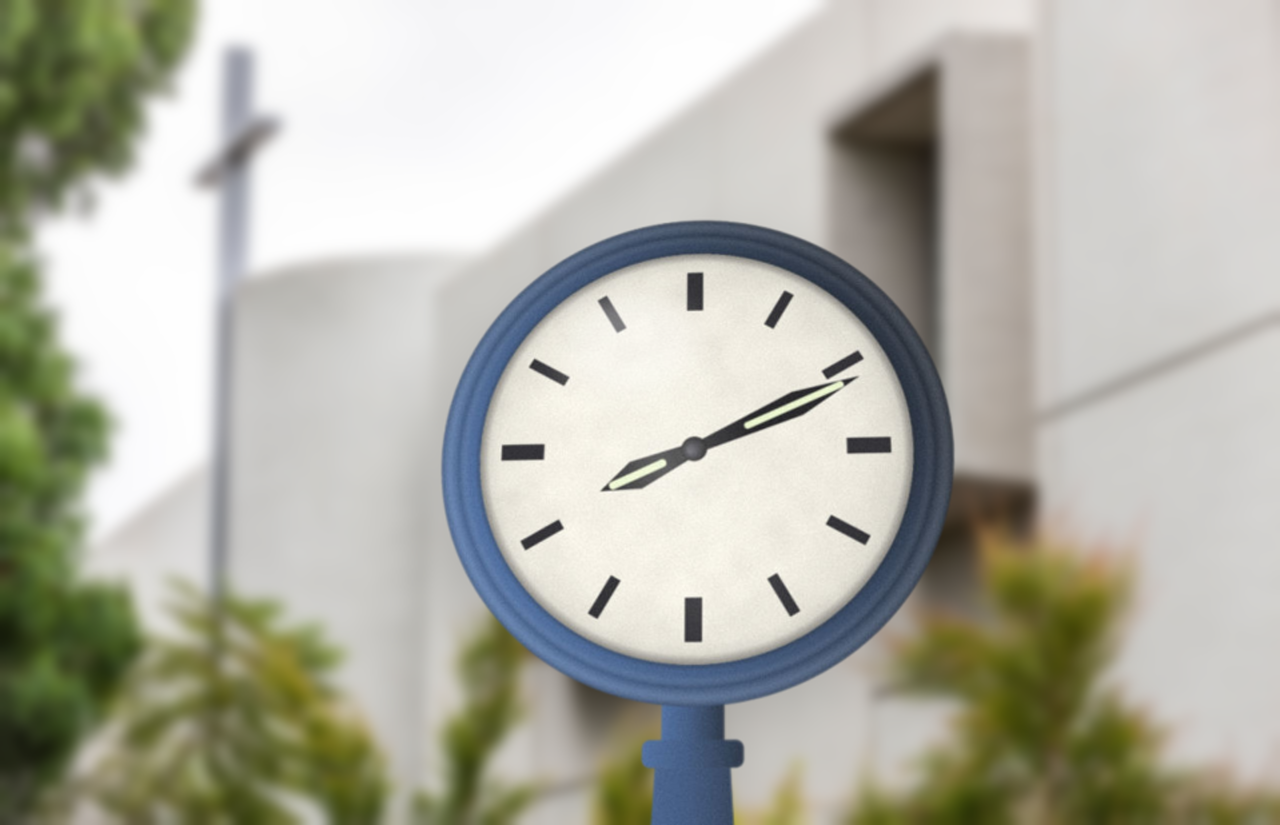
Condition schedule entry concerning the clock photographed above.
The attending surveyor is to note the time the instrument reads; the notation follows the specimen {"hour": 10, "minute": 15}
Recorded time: {"hour": 8, "minute": 11}
